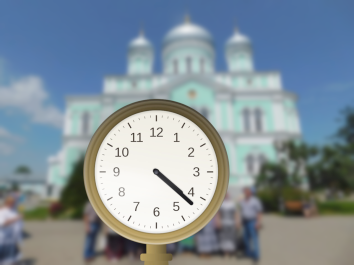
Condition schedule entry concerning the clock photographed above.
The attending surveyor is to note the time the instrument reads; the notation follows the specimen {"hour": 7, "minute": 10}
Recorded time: {"hour": 4, "minute": 22}
